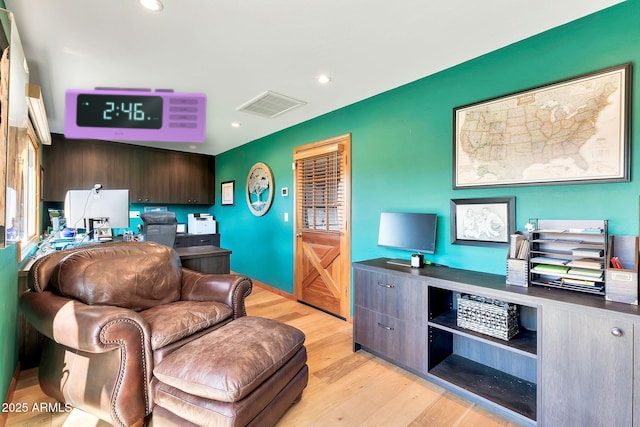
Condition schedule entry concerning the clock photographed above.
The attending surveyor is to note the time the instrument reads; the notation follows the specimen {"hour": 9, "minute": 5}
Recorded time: {"hour": 2, "minute": 46}
